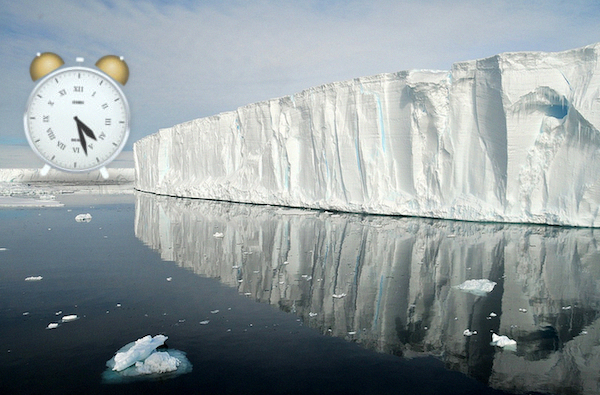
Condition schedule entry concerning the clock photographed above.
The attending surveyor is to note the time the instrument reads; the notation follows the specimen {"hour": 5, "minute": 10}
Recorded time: {"hour": 4, "minute": 27}
